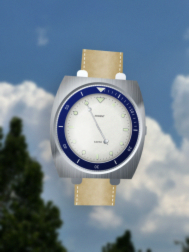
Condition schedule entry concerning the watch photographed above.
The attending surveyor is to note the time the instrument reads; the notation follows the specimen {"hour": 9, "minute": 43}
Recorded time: {"hour": 4, "minute": 55}
